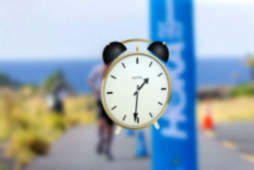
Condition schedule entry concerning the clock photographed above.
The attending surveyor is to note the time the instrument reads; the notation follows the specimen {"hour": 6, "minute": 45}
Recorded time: {"hour": 1, "minute": 31}
